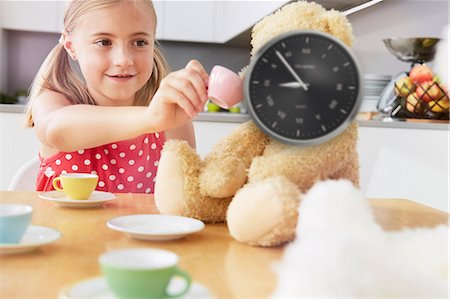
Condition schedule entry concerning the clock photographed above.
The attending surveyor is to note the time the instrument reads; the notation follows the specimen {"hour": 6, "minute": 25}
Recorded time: {"hour": 8, "minute": 53}
